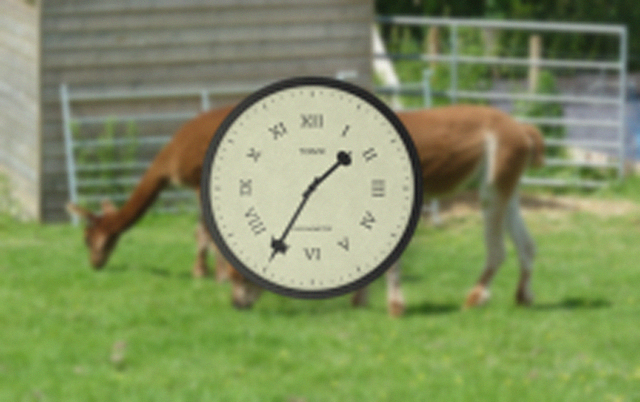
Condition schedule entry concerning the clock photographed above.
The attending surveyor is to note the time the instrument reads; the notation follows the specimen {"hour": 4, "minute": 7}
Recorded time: {"hour": 1, "minute": 35}
